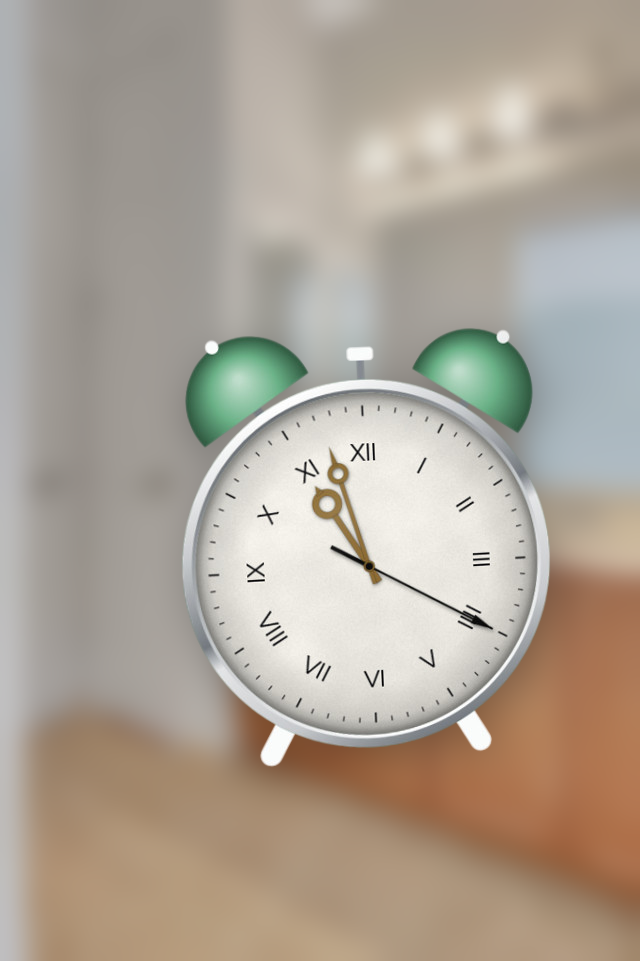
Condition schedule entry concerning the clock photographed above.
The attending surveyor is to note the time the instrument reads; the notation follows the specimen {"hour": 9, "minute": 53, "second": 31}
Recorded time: {"hour": 10, "minute": 57, "second": 20}
